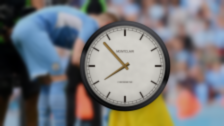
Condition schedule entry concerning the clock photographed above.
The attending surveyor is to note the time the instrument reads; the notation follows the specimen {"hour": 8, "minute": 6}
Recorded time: {"hour": 7, "minute": 53}
